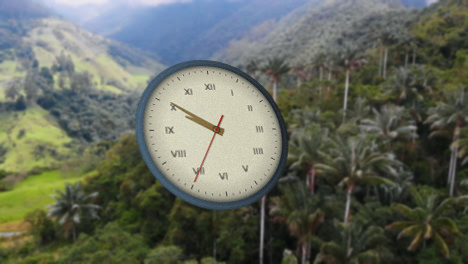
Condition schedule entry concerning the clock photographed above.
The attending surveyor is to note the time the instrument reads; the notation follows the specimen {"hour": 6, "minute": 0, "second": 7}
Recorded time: {"hour": 9, "minute": 50, "second": 35}
